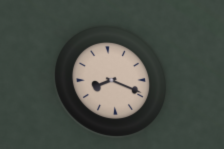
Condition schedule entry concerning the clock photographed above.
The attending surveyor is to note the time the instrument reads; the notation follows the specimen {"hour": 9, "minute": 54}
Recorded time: {"hour": 8, "minute": 19}
